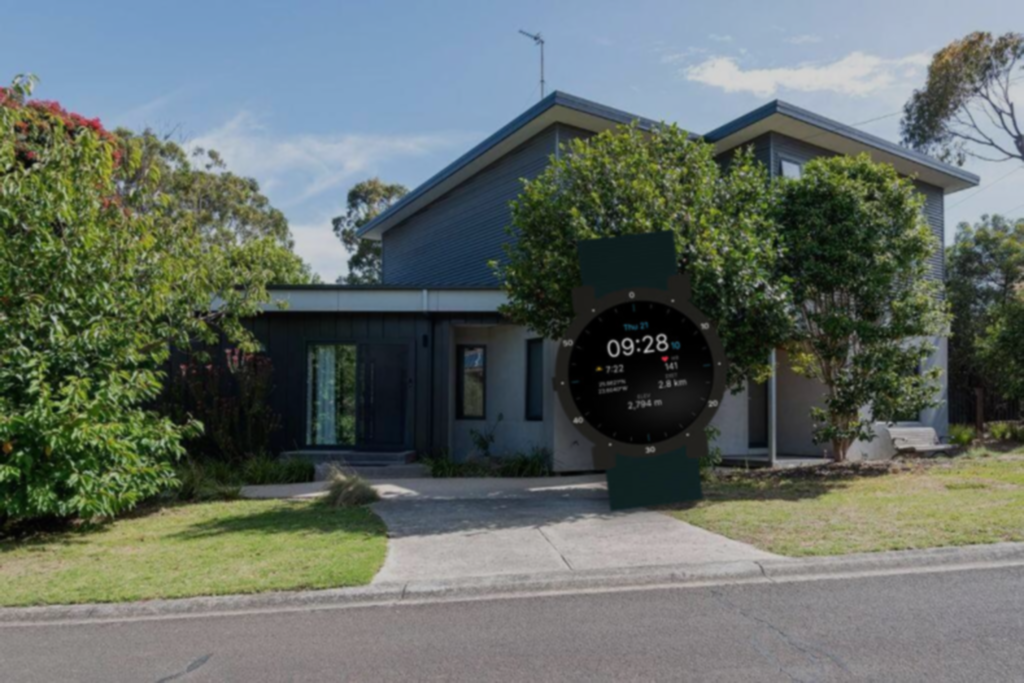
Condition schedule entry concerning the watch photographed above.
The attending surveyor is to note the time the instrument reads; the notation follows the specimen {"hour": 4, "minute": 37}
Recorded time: {"hour": 9, "minute": 28}
